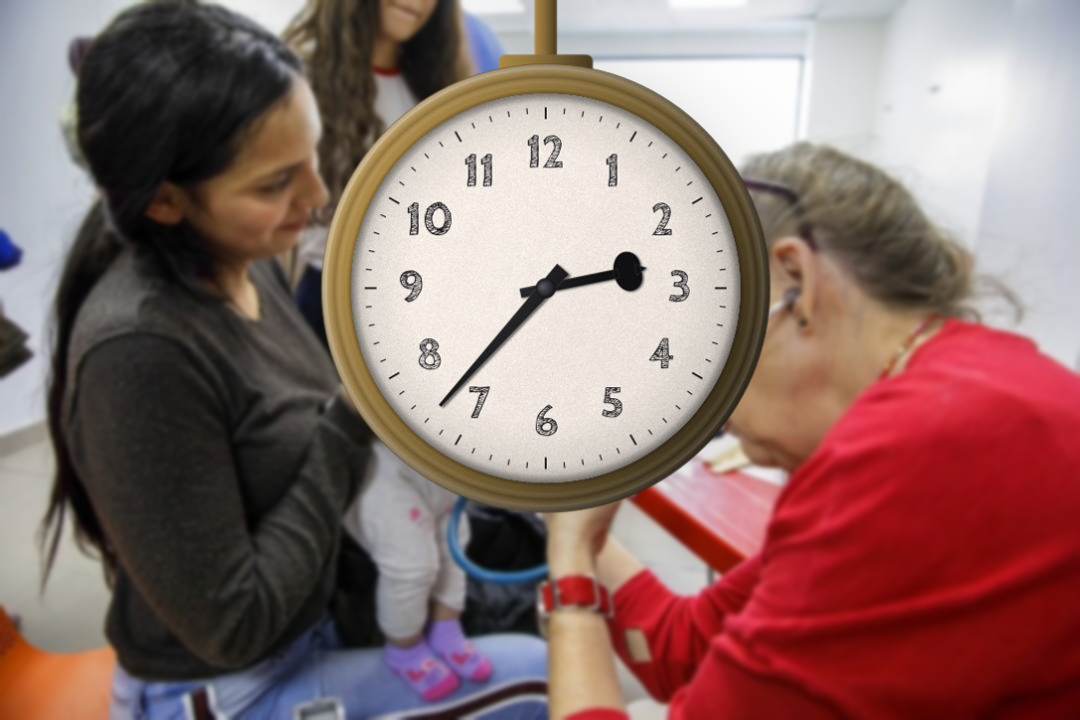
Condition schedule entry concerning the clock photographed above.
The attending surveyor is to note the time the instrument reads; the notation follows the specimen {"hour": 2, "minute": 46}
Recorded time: {"hour": 2, "minute": 37}
